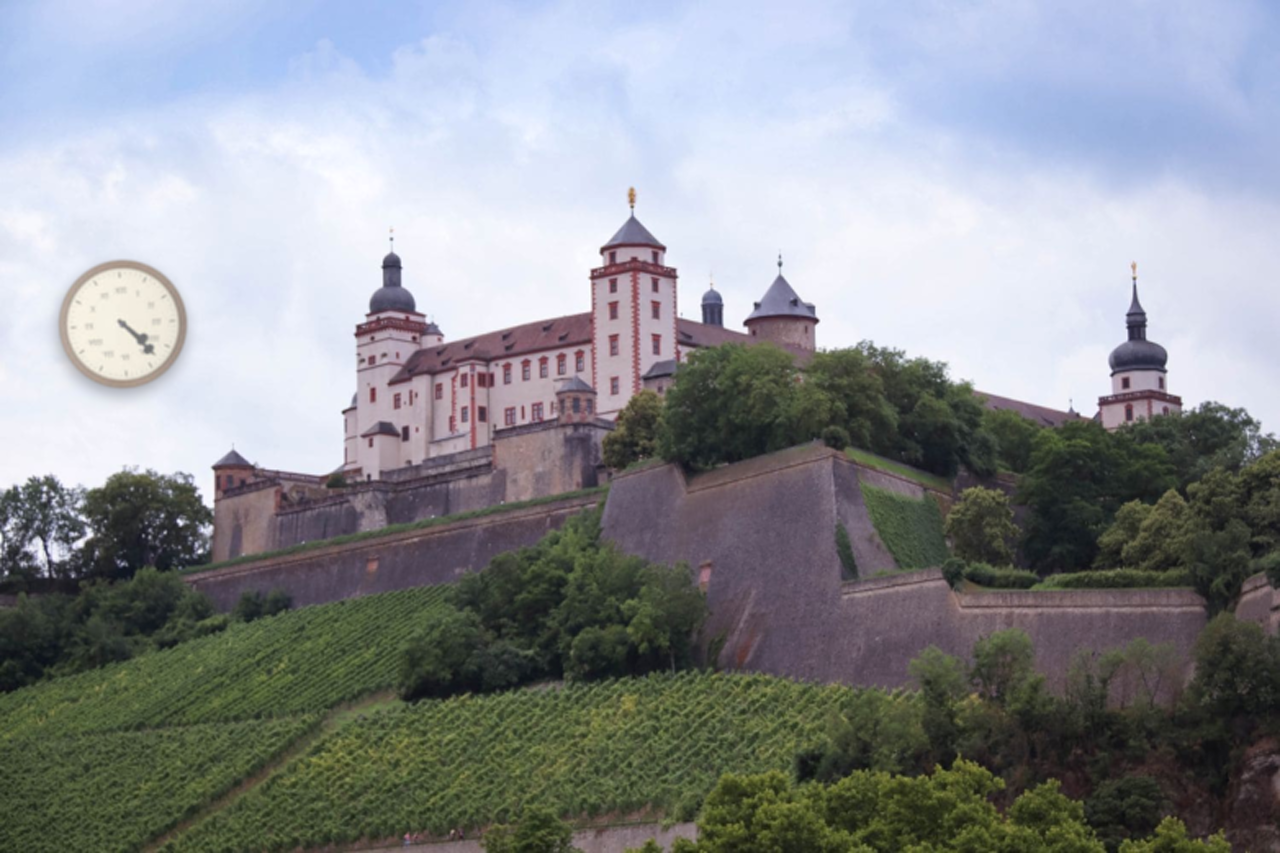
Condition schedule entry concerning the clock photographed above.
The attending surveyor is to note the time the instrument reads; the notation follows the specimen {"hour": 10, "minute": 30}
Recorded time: {"hour": 4, "minute": 23}
